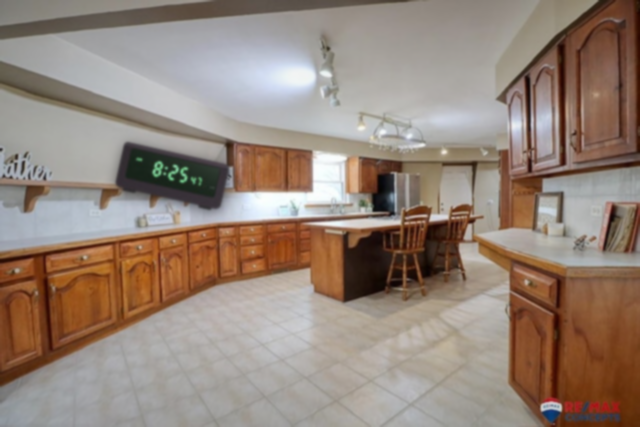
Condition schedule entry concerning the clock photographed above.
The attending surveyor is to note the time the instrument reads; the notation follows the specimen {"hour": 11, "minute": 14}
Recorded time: {"hour": 8, "minute": 25}
